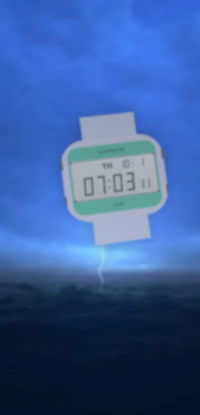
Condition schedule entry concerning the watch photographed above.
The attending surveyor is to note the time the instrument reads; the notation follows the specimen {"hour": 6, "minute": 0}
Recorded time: {"hour": 7, "minute": 3}
